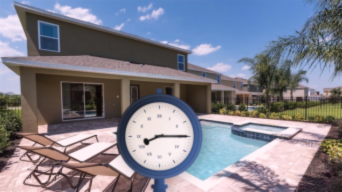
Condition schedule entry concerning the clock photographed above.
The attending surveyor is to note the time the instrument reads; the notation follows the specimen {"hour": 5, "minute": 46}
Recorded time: {"hour": 8, "minute": 15}
